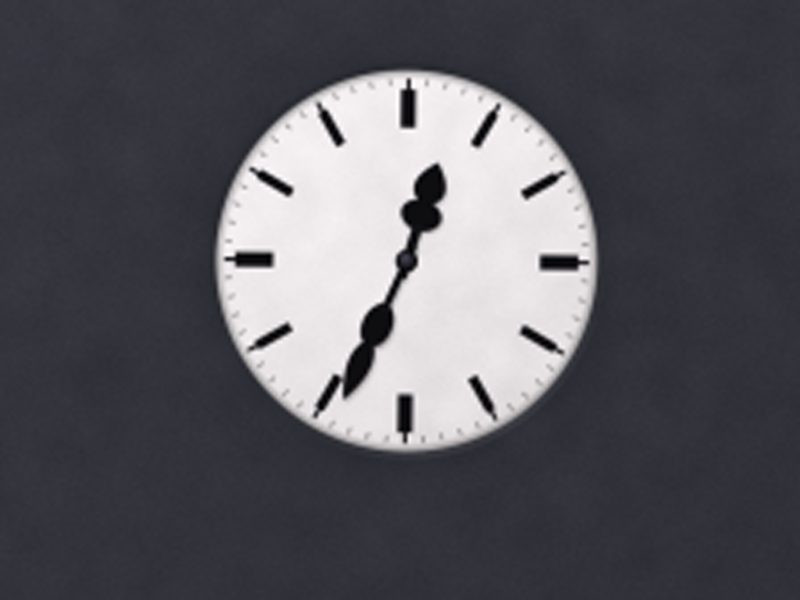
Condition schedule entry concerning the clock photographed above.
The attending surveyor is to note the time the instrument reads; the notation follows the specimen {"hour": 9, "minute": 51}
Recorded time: {"hour": 12, "minute": 34}
